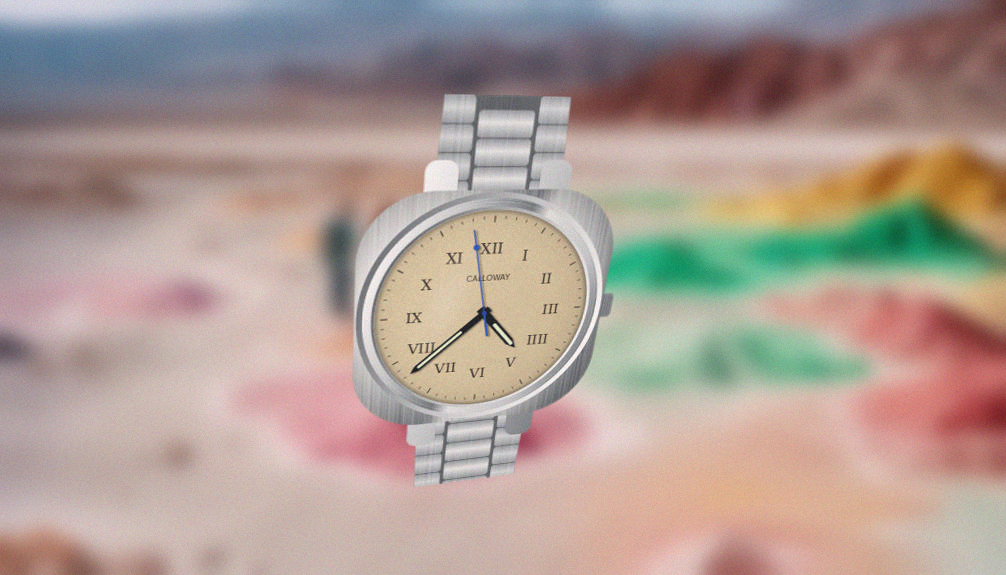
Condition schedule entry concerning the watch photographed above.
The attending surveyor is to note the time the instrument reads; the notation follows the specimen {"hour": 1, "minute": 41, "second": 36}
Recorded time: {"hour": 4, "minute": 37, "second": 58}
